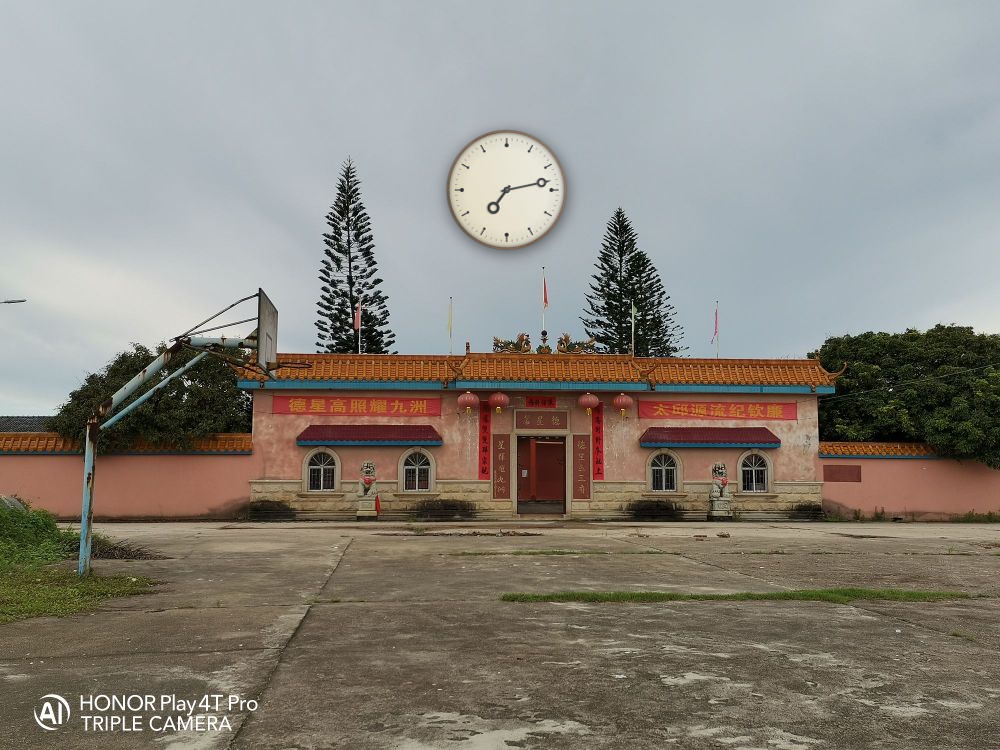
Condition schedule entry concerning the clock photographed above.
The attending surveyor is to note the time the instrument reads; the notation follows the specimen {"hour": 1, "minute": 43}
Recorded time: {"hour": 7, "minute": 13}
